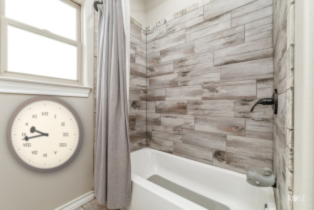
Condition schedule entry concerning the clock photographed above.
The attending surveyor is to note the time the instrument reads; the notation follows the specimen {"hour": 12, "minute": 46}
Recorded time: {"hour": 9, "minute": 43}
